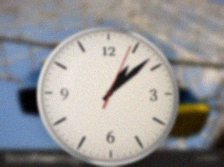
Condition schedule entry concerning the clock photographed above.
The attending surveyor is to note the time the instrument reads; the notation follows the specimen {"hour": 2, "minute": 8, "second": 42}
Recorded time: {"hour": 1, "minute": 8, "second": 4}
